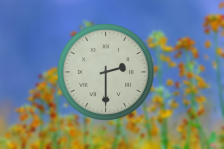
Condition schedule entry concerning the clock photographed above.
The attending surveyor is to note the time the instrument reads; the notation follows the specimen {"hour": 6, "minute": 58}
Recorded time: {"hour": 2, "minute": 30}
